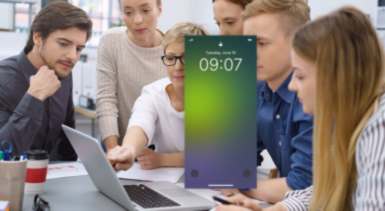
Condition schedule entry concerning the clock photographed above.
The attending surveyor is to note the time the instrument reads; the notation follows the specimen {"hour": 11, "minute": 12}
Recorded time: {"hour": 9, "minute": 7}
